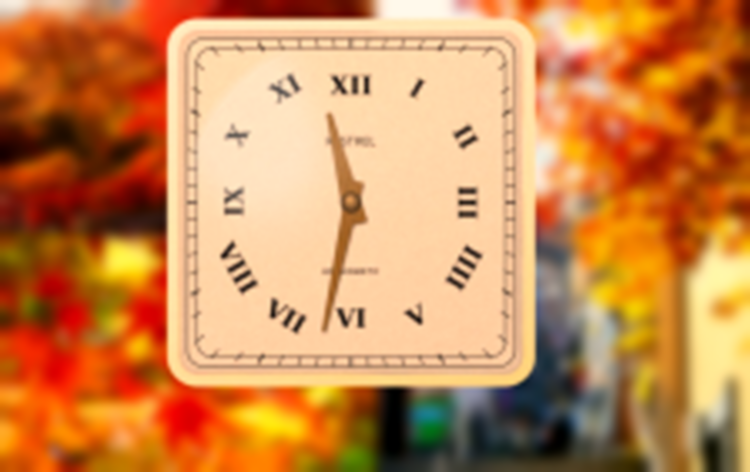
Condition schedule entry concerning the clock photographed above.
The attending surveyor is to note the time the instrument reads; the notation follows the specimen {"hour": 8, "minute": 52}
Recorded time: {"hour": 11, "minute": 32}
